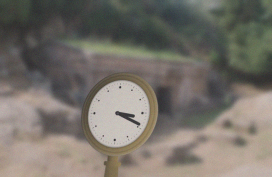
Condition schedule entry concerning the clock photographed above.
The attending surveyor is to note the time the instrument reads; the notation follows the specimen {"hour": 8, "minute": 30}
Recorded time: {"hour": 3, "minute": 19}
